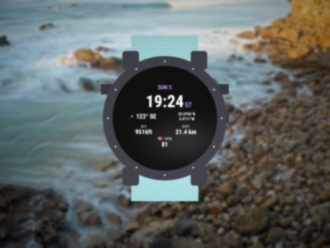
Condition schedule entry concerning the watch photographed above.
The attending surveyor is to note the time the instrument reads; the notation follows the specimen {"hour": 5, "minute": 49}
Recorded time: {"hour": 19, "minute": 24}
